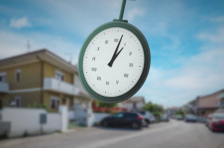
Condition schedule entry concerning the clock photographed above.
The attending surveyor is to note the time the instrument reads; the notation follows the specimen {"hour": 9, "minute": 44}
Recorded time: {"hour": 1, "minute": 2}
